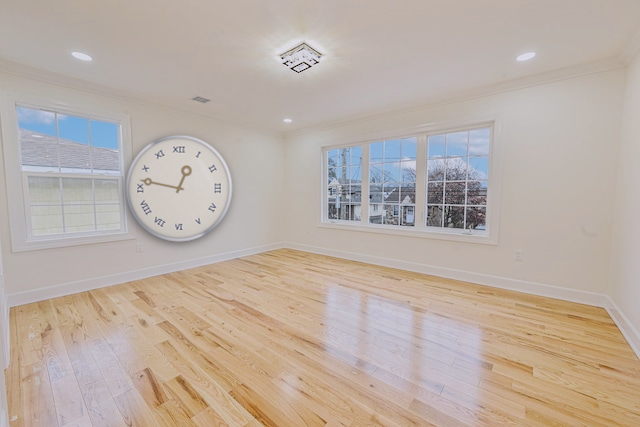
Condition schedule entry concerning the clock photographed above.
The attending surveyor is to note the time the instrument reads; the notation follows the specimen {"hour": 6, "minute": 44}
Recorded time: {"hour": 12, "minute": 47}
